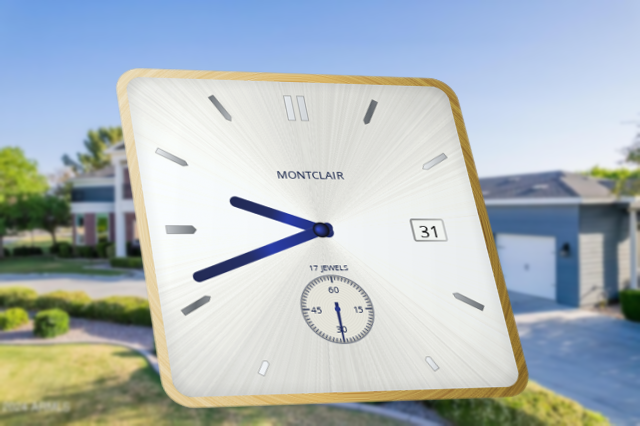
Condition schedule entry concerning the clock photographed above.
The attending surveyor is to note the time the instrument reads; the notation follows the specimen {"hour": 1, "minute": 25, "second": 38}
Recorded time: {"hour": 9, "minute": 41, "second": 30}
